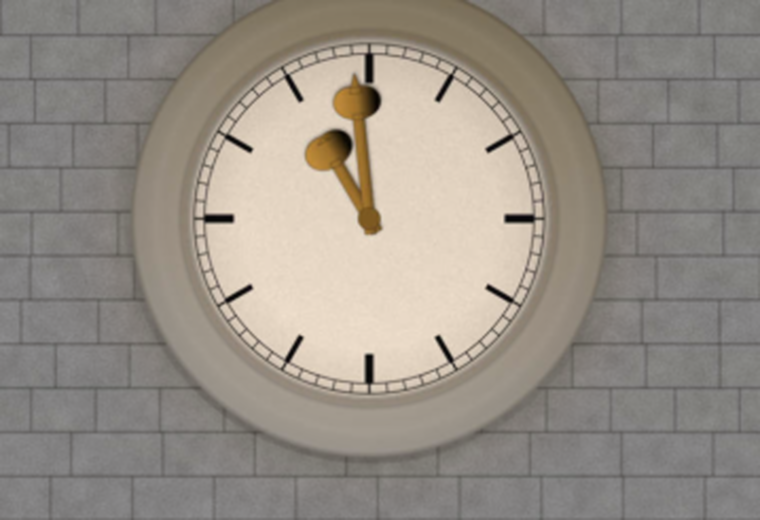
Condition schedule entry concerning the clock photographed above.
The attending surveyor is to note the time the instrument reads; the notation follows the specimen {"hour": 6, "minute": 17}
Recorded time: {"hour": 10, "minute": 59}
